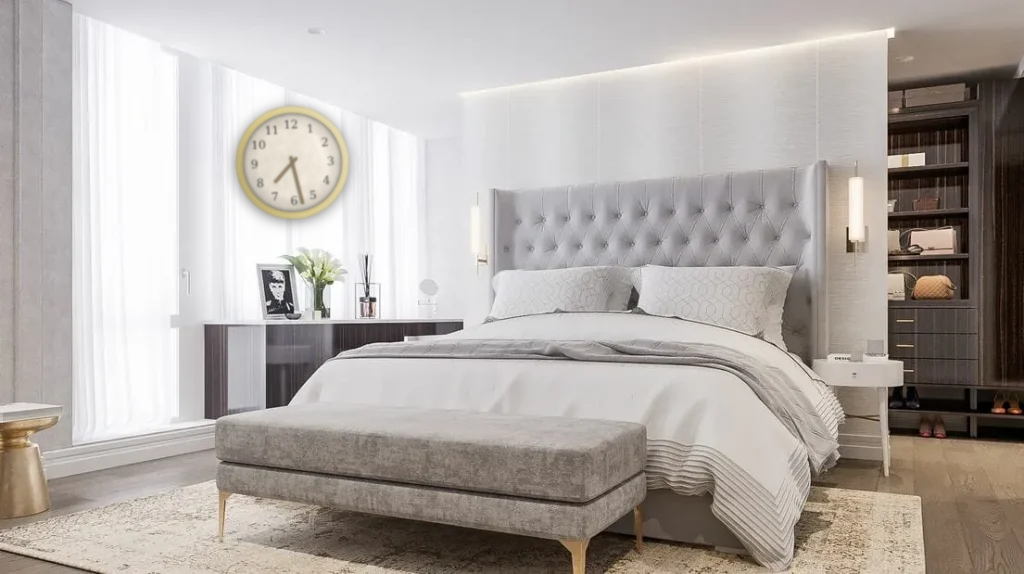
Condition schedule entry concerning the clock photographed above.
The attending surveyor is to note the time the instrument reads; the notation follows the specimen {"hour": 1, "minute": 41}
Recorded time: {"hour": 7, "minute": 28}
